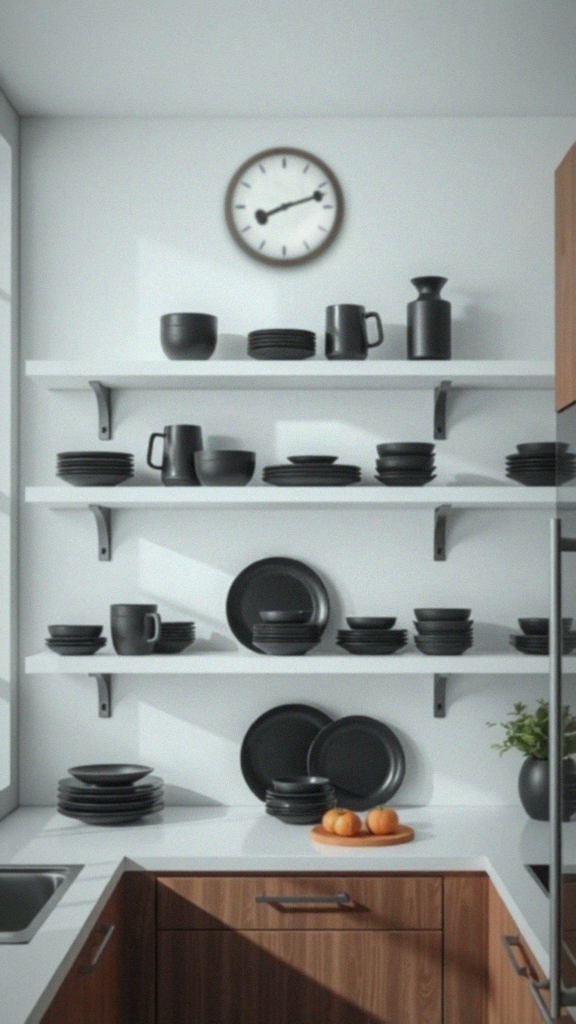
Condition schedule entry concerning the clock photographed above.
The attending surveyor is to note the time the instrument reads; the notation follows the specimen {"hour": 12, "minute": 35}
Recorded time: {"hour": 8, "minute": 12}
